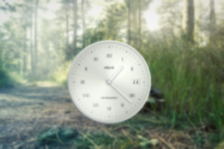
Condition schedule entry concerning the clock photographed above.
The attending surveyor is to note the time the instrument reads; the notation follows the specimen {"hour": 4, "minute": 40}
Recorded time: {"hour": 1, "minute": 22}
